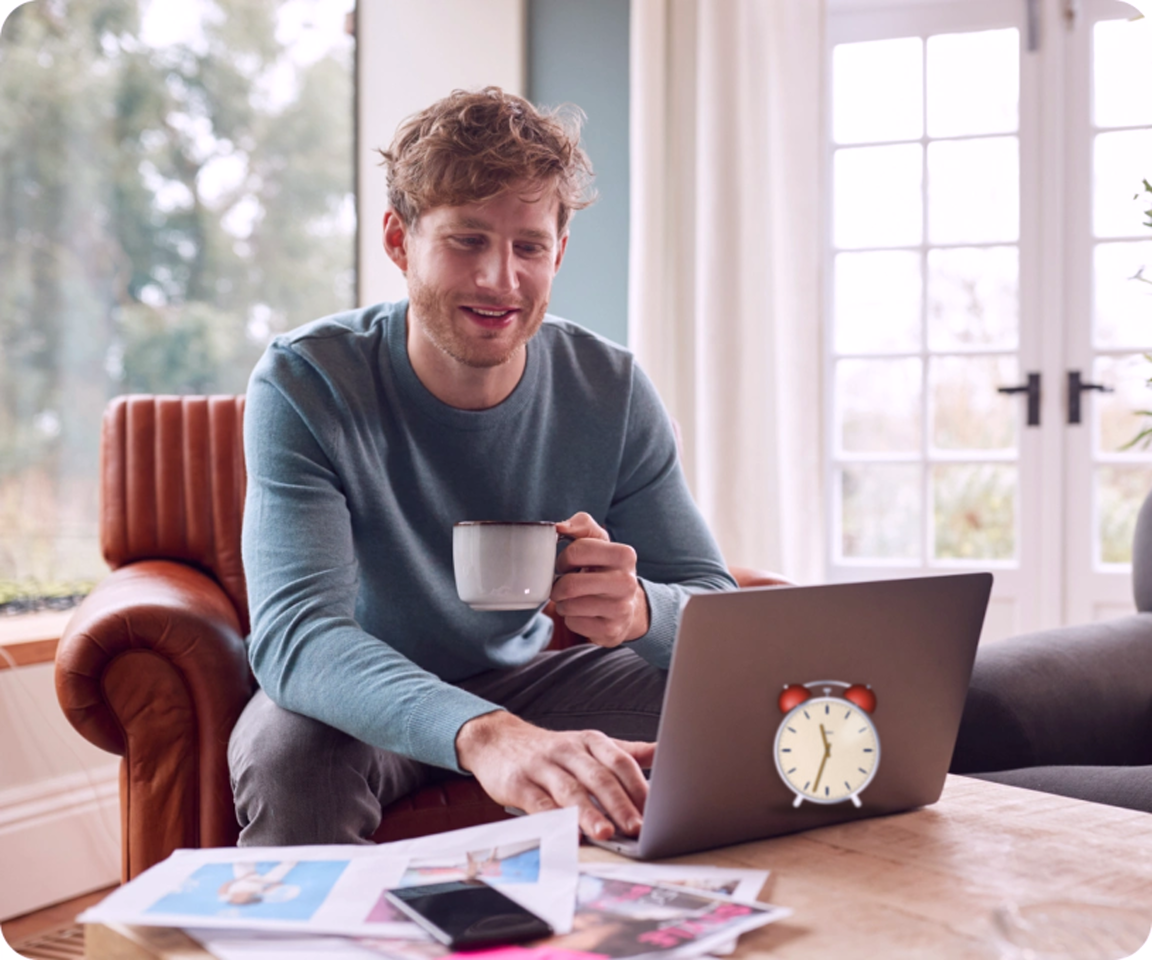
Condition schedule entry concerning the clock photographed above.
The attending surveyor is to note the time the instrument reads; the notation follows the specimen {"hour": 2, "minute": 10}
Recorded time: {"hour": 11, "minute": 33}
